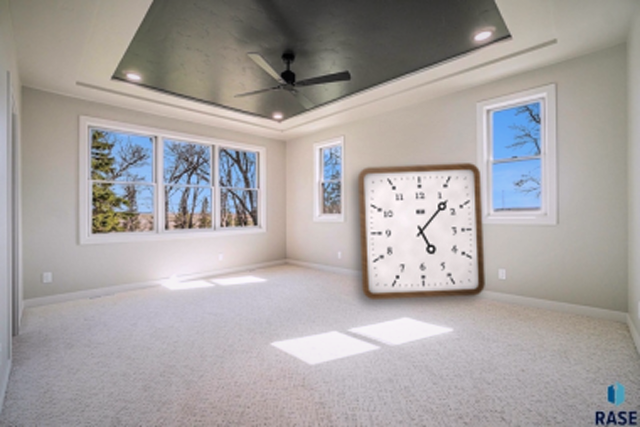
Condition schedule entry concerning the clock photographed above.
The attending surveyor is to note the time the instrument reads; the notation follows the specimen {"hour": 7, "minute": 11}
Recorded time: {"hour": 5, "minute": 7}
